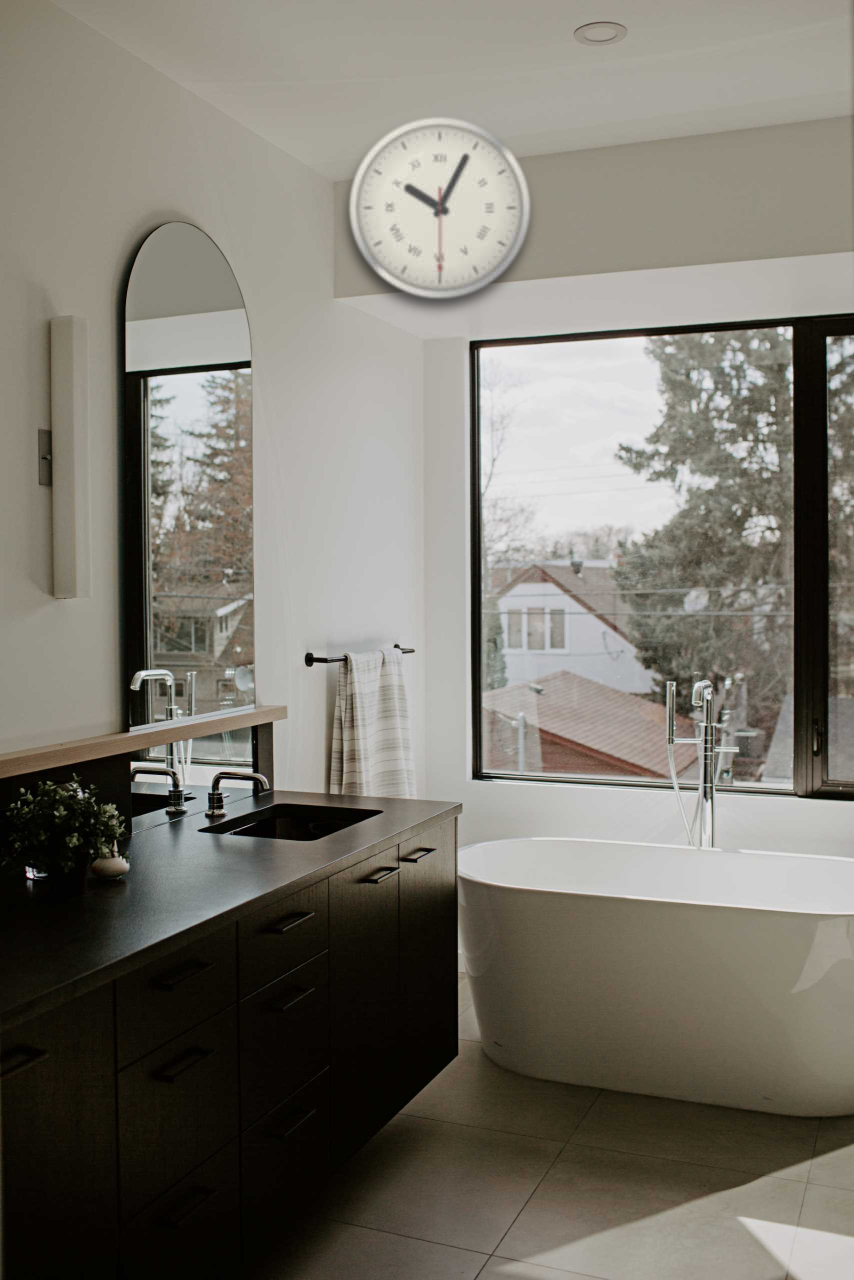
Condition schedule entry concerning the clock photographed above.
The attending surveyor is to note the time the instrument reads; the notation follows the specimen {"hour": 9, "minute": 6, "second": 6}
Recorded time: {"hour": 10, "minute": 4, "second": 30}
